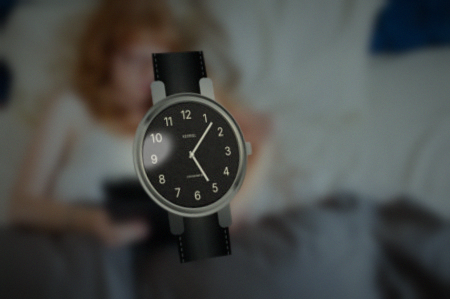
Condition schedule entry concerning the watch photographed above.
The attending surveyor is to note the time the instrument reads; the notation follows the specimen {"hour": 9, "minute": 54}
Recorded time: {"hour": 5, "minute": 7}
